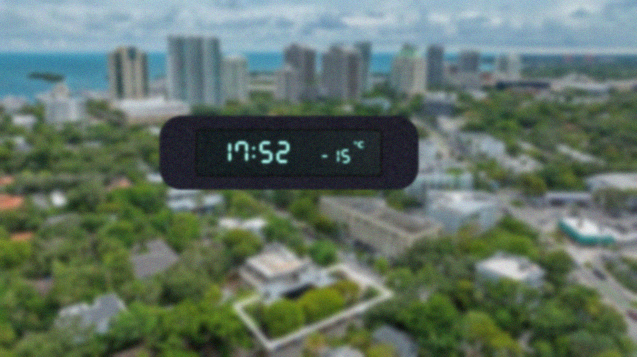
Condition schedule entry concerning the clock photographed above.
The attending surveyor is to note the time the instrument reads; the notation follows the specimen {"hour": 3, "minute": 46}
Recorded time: {"hour": 17, "minute": 52}
